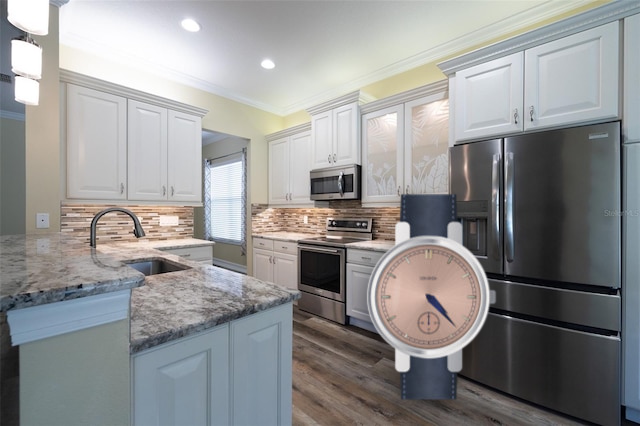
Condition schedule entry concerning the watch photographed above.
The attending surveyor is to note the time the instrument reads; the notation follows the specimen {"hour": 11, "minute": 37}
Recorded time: {"hour": 4, "minute": 23}
